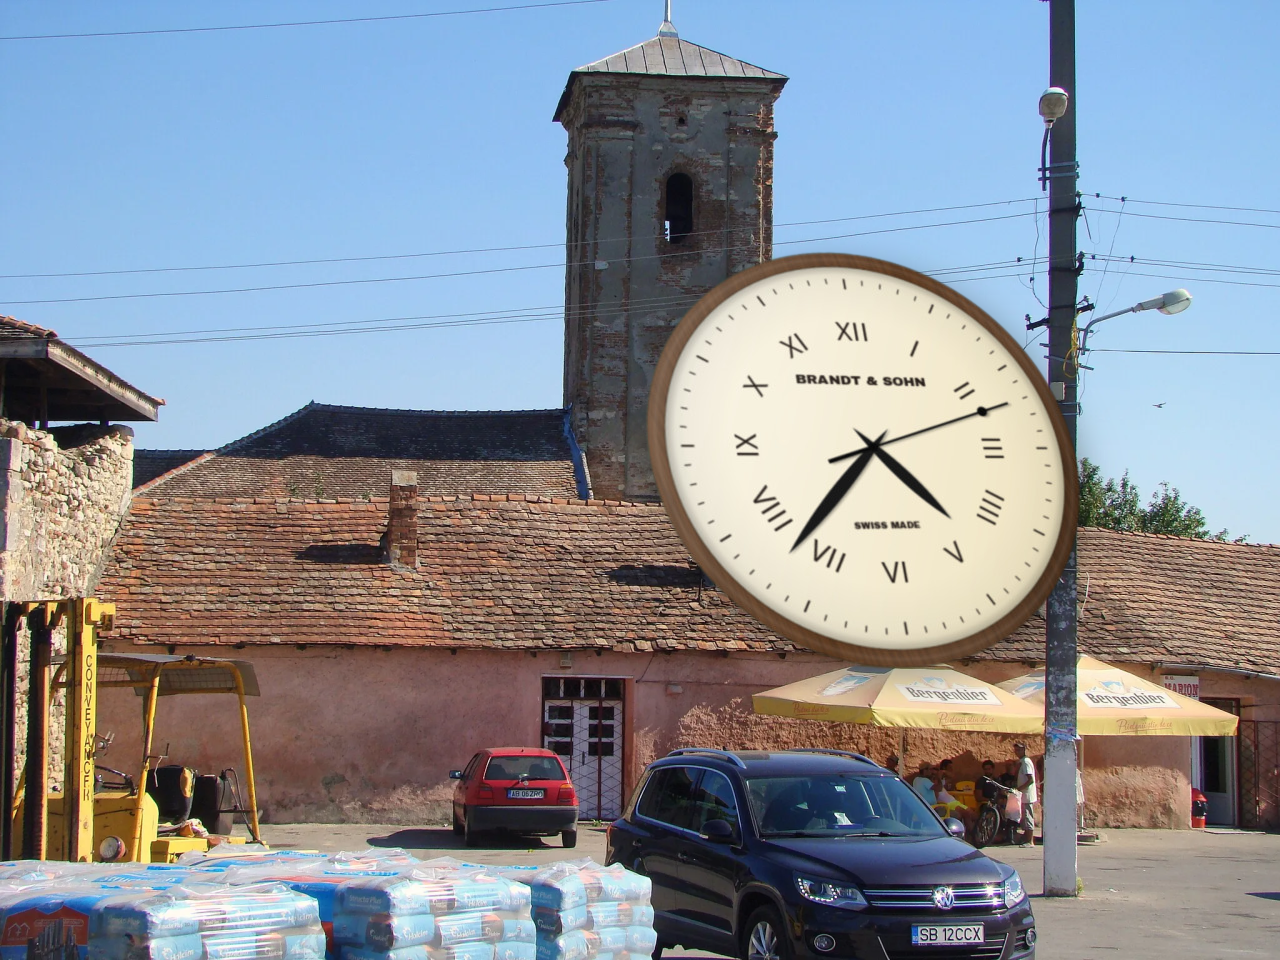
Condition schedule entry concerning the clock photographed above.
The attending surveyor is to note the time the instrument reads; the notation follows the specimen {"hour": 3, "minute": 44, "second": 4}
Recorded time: {"hour": 4, "minute": 37, "second": 12}
